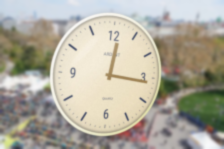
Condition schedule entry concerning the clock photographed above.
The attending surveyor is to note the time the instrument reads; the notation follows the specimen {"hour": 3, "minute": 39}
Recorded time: {"hour": 12, "minute": 16}
